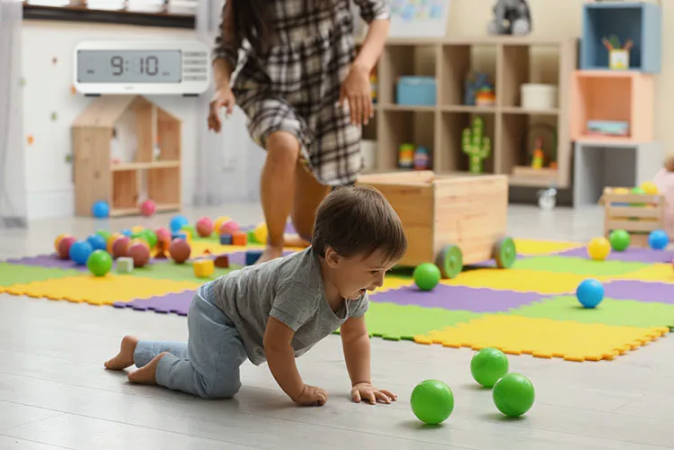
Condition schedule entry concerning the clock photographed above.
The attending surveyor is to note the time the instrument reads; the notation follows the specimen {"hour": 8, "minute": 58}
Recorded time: {"hour": 9, "minute": 10}
